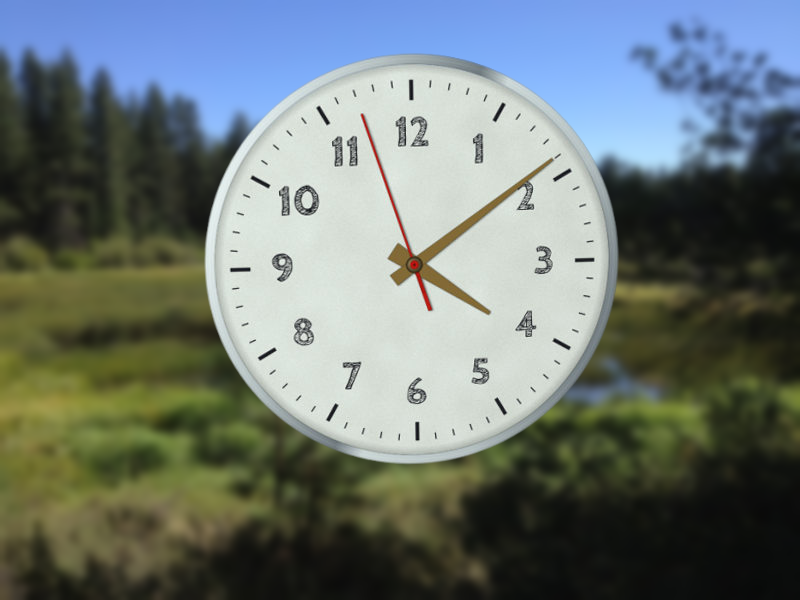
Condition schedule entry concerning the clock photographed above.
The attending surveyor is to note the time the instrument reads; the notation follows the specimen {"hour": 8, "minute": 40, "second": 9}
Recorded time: {"hour": 4, "minute": 8, "second": 57}
